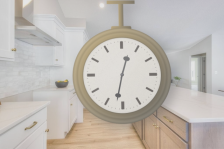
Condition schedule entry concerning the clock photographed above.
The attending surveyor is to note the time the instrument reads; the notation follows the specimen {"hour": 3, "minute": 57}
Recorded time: {"hour": 12, "minute": 32}
